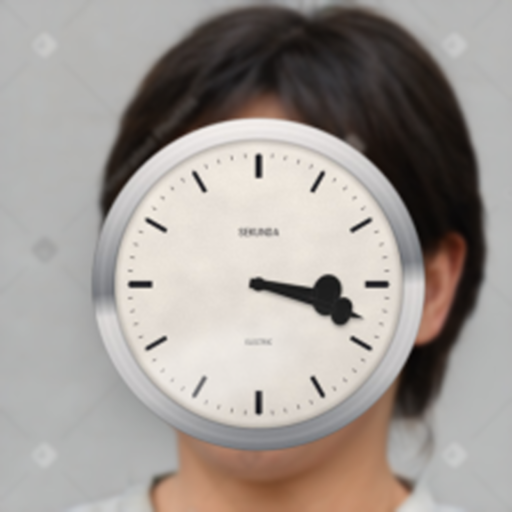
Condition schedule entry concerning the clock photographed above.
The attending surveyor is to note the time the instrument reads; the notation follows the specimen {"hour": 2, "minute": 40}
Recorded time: {"hour": 3, "minute": 18}
